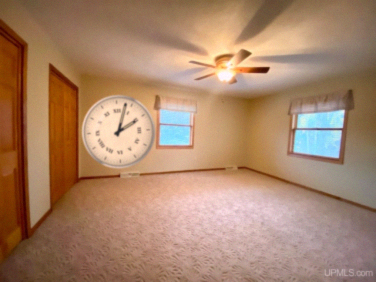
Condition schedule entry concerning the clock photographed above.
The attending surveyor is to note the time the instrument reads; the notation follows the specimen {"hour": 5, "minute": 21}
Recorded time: {"hour": 2, "minute": 3}
